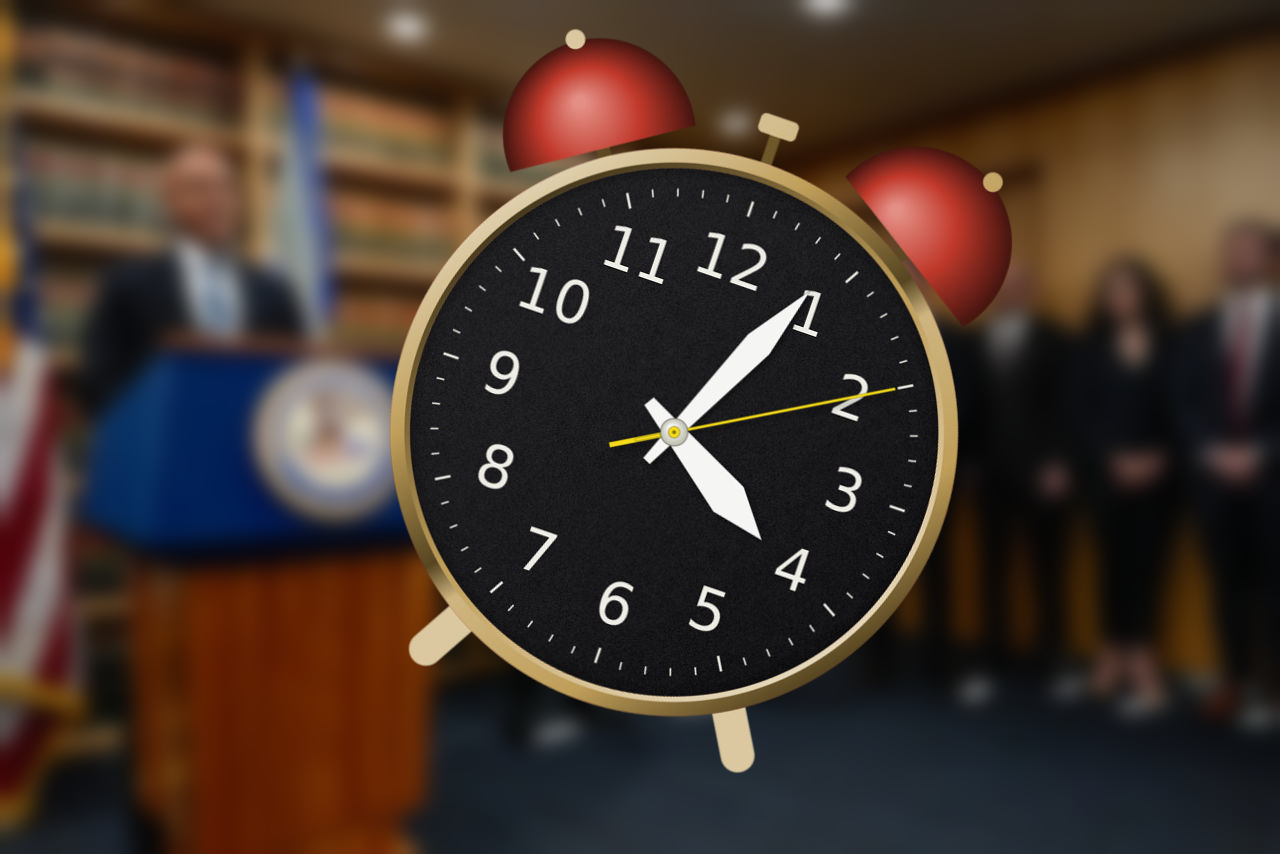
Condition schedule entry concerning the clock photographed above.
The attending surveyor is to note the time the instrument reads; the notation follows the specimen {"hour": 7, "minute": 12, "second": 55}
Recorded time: {"hour": 4, "minute": 4, "second": 10}
